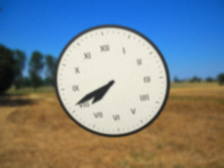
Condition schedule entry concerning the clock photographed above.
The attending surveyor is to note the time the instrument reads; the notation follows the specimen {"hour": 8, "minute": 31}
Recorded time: {"hour": 7, "minute": 41}
